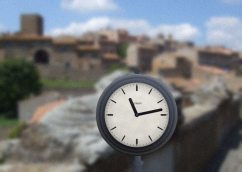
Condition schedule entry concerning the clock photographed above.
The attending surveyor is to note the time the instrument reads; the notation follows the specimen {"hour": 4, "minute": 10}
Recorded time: {"hour": 11, "minute": 13}
